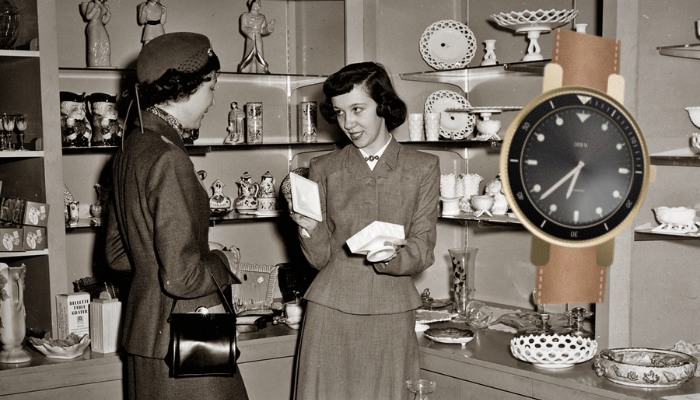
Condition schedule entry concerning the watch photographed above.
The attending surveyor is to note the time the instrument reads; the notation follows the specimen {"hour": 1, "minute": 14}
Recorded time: {"hour": 6, "minute": 38}
